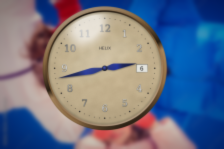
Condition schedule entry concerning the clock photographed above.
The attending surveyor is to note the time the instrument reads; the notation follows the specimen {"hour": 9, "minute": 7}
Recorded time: {"hour": 2, "minute": 43}
